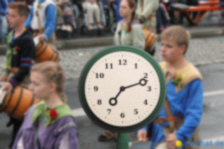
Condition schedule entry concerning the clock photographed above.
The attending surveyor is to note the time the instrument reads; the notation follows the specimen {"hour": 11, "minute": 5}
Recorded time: {"hour": 7, "minute": 12}
